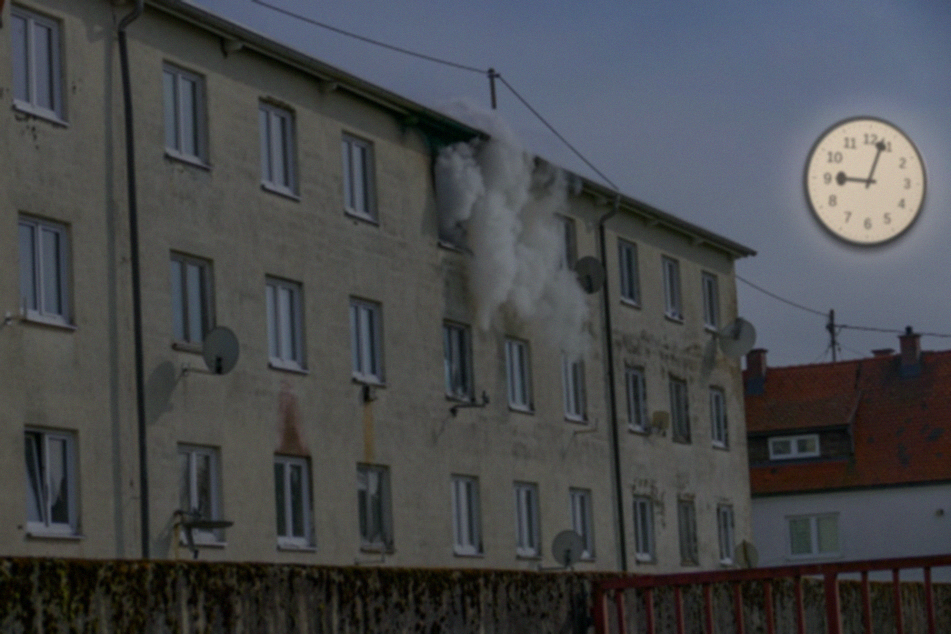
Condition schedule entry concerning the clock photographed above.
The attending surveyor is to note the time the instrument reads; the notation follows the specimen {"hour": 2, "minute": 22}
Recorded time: {"hour": 9, "minute": 3}
